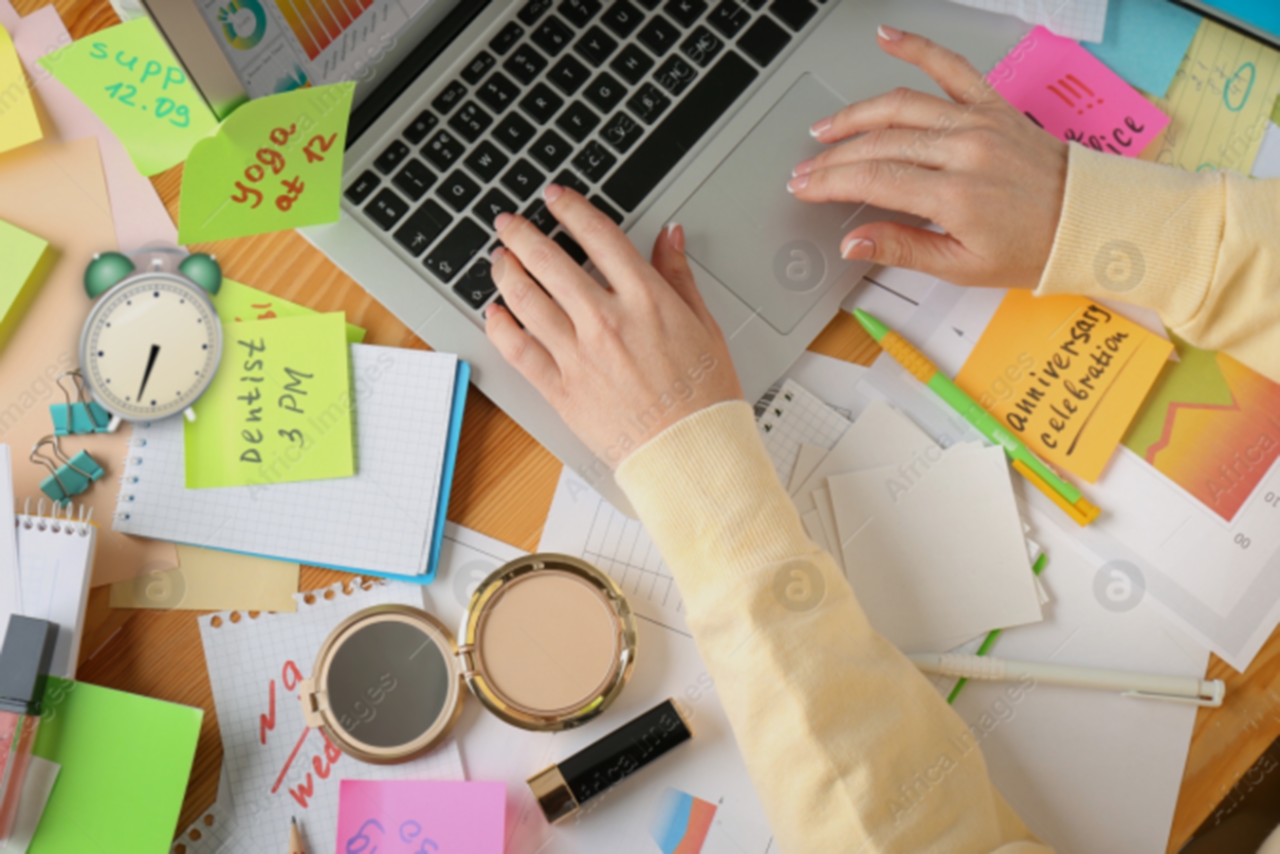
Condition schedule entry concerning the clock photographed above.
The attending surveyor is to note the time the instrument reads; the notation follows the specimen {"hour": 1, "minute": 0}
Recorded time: {"hour": 6, "minute": 33}
